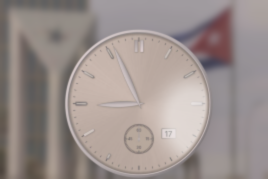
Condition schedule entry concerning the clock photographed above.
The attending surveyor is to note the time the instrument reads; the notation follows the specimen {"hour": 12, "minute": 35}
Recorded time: {"hour": 8, "minute": 56}
